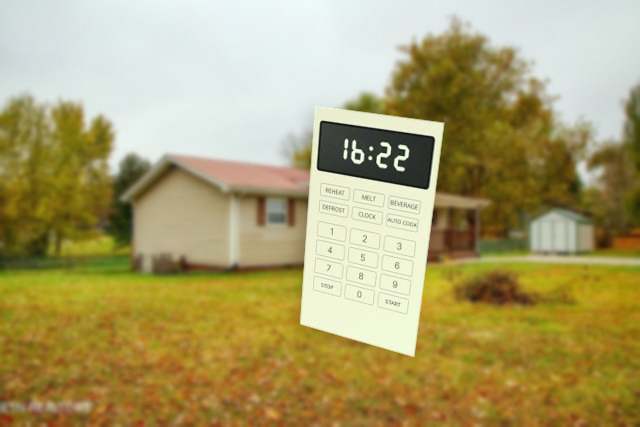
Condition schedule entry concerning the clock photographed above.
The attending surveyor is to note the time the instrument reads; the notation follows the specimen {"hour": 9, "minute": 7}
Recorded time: {"hour": 16, "minute": 22}
